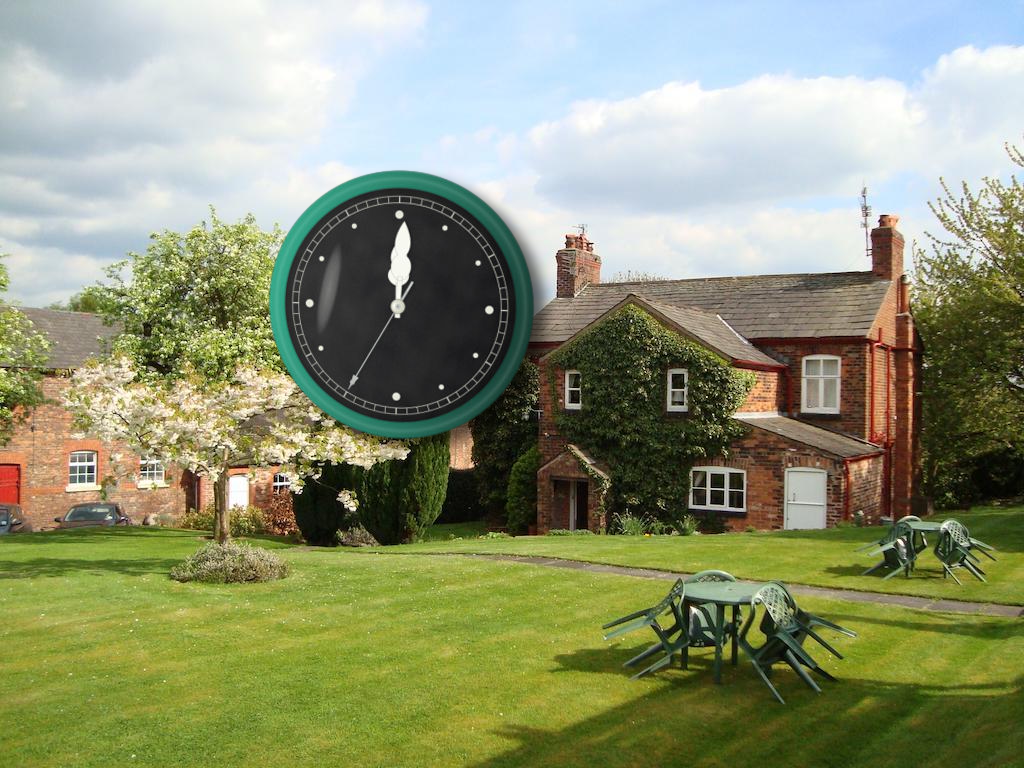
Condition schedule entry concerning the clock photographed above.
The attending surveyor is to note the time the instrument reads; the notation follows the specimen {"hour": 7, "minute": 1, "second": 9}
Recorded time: {"hour": 12, "minute": 0, "second": 35}
